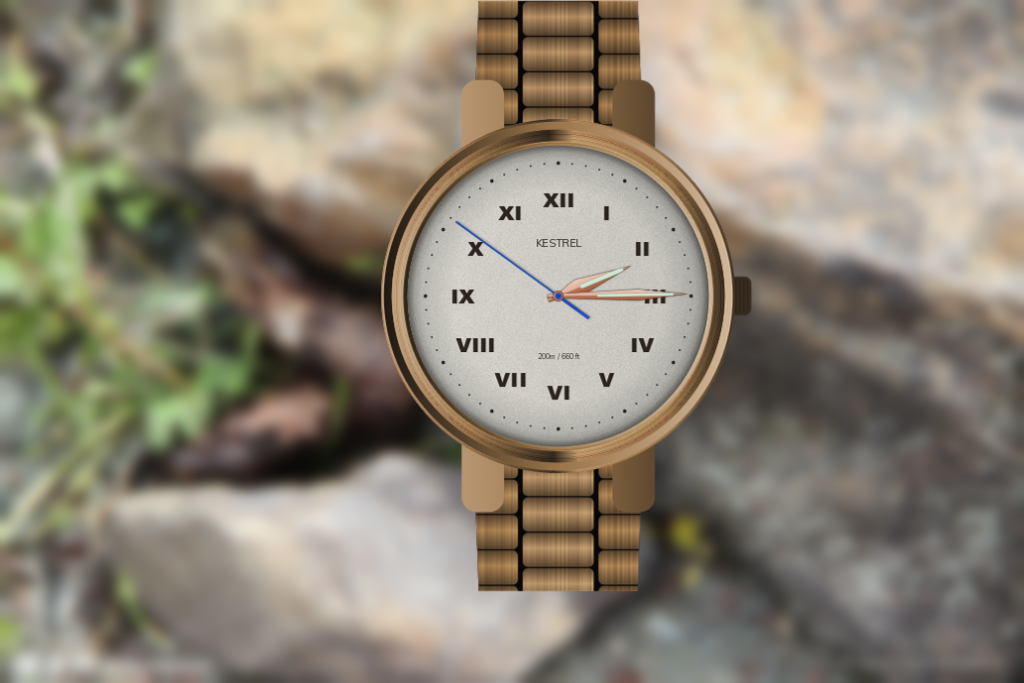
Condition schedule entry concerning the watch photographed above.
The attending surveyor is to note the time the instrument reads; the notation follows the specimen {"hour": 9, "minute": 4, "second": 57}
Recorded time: {"hour": 2, "minute": 14, "second": 51}
